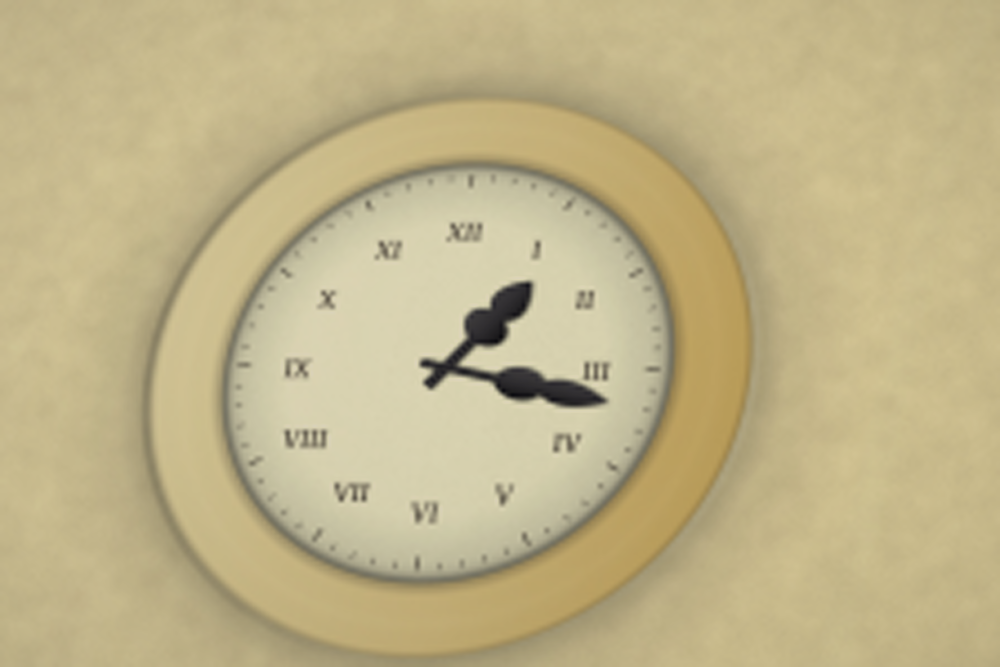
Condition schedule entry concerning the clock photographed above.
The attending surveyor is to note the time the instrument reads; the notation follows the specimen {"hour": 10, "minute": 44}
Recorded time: {"hour": 1, "minute": 17}
